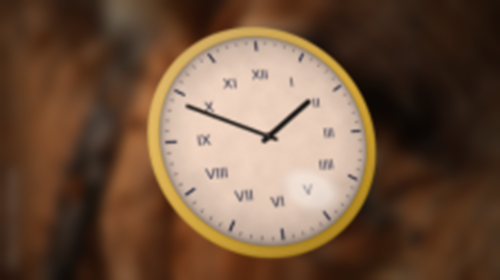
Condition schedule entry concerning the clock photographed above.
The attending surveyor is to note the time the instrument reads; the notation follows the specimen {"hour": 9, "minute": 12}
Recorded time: {"hour": 1, "minute": 49}
